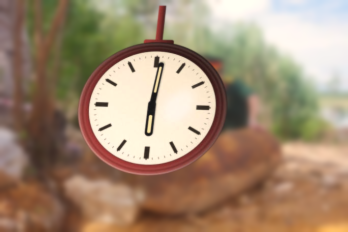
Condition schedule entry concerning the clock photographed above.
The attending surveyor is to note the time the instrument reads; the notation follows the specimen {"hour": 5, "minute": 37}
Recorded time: {"hour": 6, "minute": 1}
